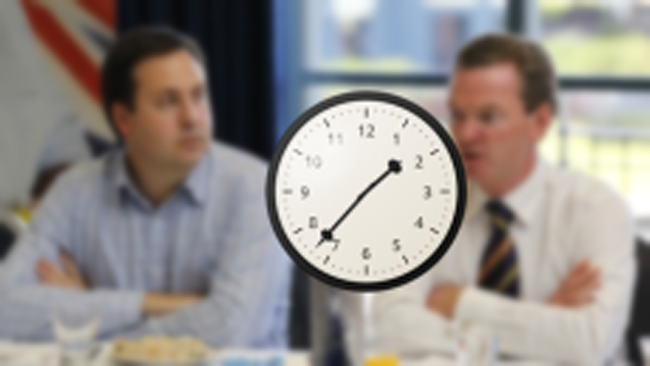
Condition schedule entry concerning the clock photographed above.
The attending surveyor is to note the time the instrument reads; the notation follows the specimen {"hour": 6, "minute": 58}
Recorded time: {"hour": 1, "minute": 37}
